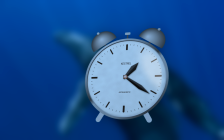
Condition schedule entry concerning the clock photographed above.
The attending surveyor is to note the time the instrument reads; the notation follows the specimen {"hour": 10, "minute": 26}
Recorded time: {"hour": 1, "minute": 21}
